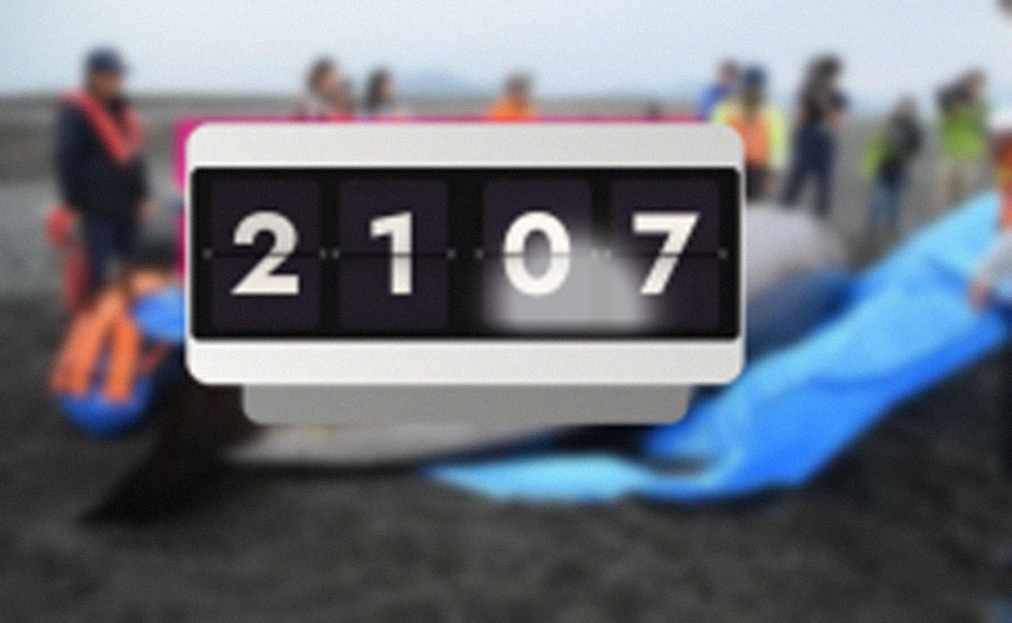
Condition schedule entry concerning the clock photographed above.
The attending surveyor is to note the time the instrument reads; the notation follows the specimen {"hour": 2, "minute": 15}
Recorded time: {"hour": 21, "minute": 7}
